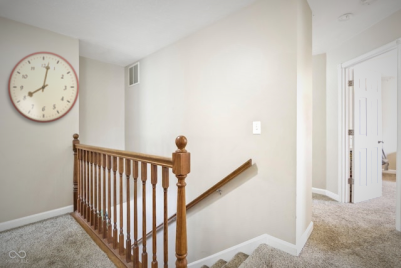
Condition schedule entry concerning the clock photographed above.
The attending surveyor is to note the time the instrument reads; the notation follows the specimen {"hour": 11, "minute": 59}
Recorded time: {"hour": 8, "minute": 2}
